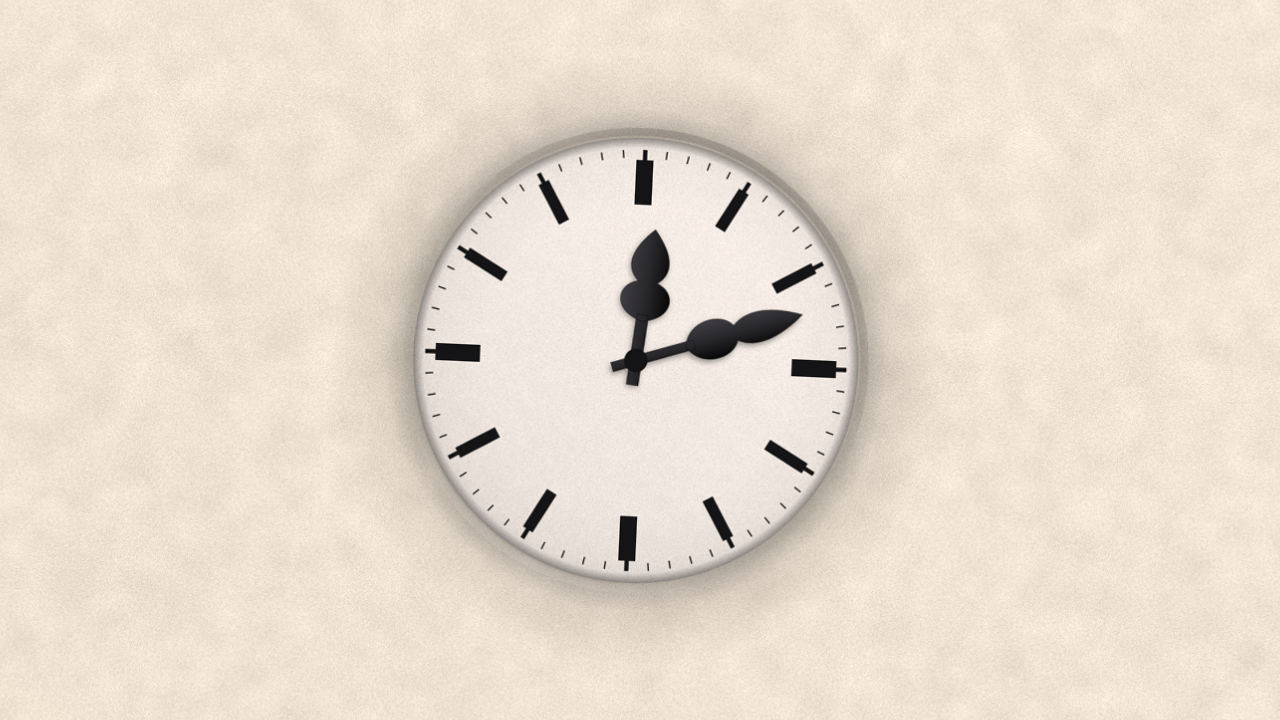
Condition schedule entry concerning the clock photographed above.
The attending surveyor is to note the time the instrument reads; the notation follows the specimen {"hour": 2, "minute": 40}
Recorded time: {"hour": 12, "minute": 12}
